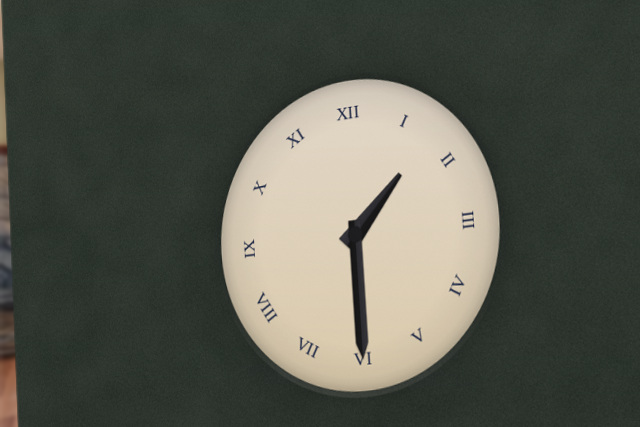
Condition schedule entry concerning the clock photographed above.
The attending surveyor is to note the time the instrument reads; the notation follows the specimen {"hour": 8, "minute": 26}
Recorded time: {"hour": 1, "minute": 30}
